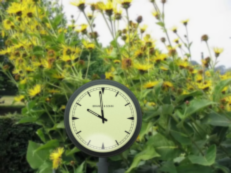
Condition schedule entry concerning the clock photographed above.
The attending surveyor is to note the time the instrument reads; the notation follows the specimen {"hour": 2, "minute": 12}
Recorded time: {"hour": 9, "minute": 59}
